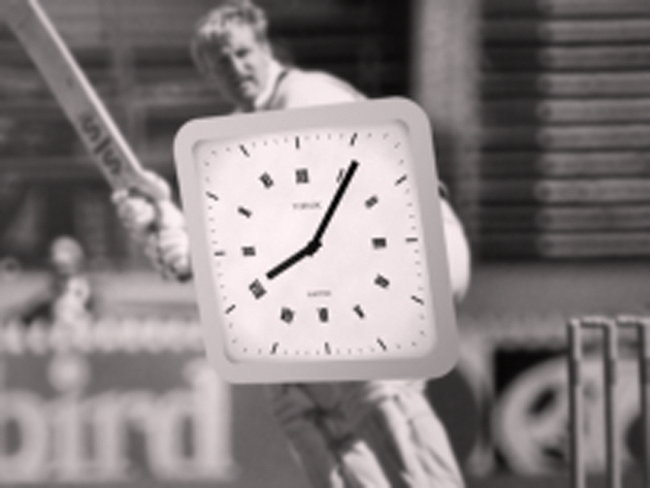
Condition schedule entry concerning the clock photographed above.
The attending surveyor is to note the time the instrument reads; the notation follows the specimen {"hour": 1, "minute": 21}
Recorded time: {"hour": 8, "minute": 6}
